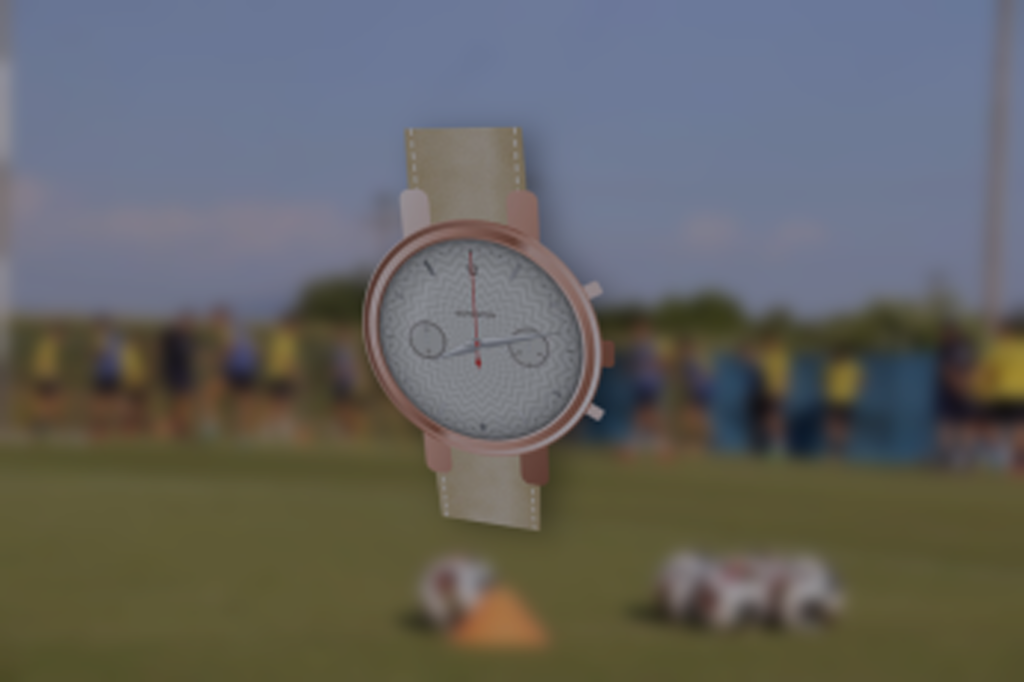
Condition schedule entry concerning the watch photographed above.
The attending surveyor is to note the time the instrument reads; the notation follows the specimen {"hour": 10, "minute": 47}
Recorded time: {"hour": 8, "minute": 13}
